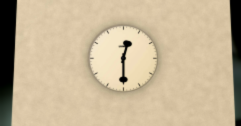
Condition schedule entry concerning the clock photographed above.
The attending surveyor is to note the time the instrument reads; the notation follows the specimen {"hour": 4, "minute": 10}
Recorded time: {"hour": 12, "minute": 30}
